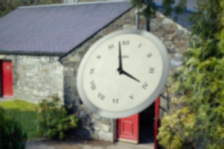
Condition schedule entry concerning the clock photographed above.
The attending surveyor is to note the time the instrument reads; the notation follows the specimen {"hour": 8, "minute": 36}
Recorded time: {"hour": 3, "minute": 58}
